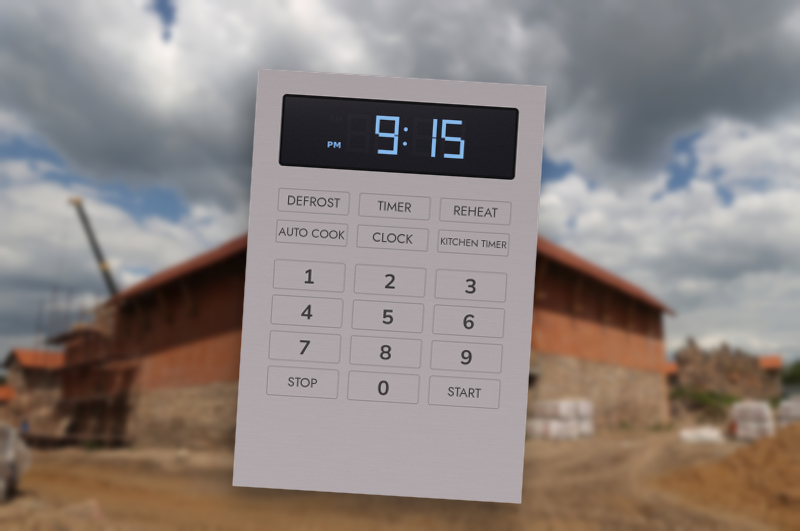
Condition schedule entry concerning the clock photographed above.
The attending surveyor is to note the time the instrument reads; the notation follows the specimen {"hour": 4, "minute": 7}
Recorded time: {"hour": 9, "minute": 15}
